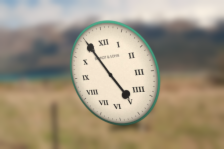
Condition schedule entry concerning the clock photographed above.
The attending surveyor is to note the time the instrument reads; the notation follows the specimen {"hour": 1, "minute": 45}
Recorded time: {"hour": 4, "minute": 55}
